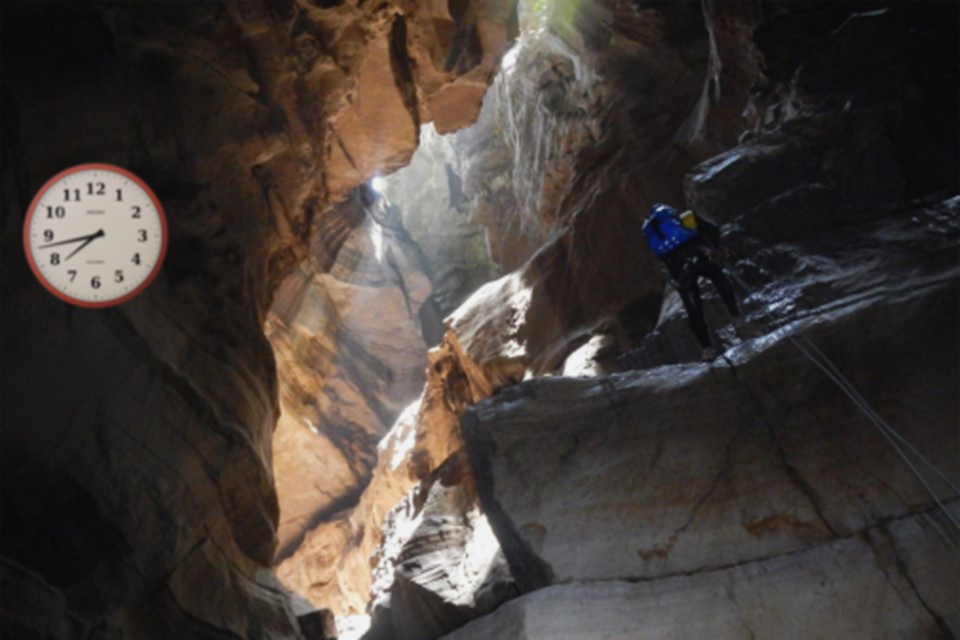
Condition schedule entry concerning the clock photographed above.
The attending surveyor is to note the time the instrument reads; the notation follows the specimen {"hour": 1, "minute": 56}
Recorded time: {"hour": 7, "minute": 43}
